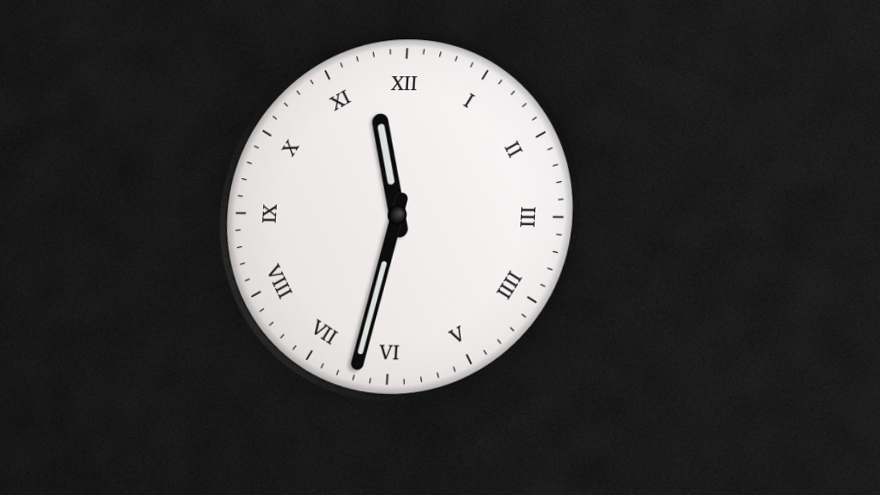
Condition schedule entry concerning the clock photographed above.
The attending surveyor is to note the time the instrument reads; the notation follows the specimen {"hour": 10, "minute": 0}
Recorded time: {"hour": 11, "minute": 32}
